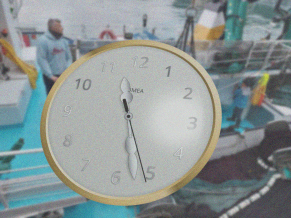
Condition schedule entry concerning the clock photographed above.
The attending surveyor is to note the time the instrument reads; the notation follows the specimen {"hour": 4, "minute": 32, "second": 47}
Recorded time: {"hour": 11, "minute": 27, "second": 26}
